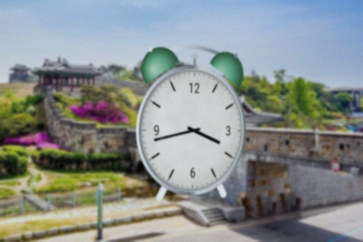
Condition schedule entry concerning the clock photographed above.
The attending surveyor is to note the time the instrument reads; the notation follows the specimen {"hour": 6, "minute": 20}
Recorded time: {"hour": 3, "minute": 43}
